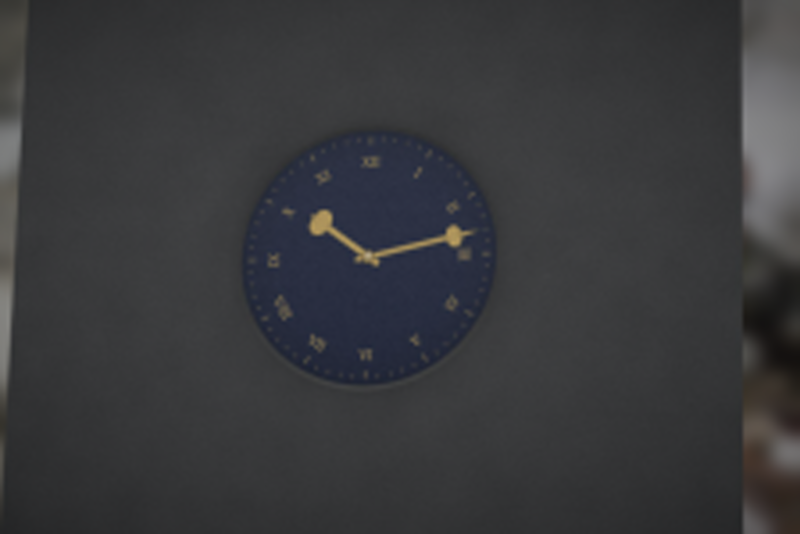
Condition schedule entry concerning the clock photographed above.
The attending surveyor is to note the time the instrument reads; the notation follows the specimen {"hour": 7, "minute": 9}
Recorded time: {"hour": 10, "minute": 13}
